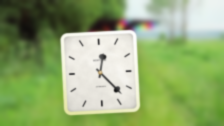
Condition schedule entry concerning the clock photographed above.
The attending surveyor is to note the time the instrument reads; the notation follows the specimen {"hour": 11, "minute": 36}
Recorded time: {"hour": 12, "minute": 23}
